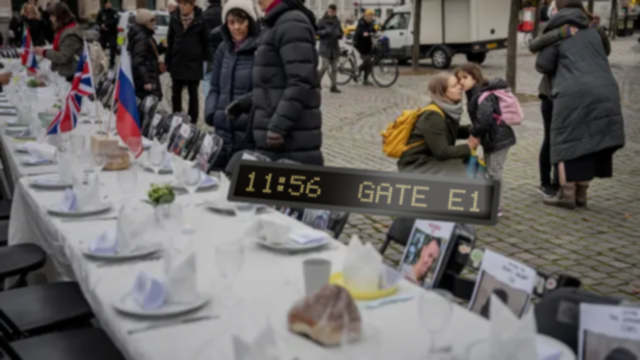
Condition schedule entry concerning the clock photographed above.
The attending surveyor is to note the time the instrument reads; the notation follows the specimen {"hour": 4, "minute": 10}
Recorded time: {"hour": 11, "minute": 56}
